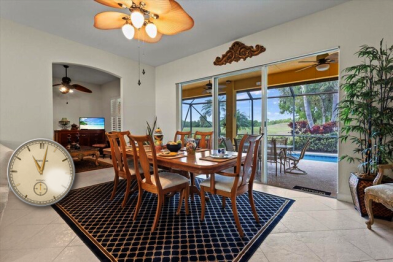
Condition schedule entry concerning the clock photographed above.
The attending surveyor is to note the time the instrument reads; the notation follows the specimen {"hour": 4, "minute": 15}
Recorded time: {"hour": 11, "minute": 2}
